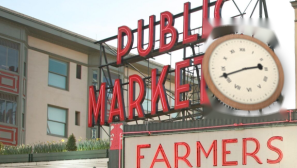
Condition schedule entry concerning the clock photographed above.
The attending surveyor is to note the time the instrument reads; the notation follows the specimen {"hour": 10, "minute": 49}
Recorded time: {"hour": 2, "minute": 42}
